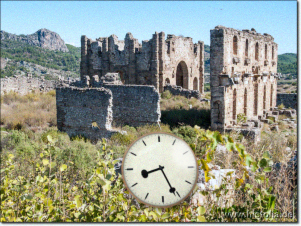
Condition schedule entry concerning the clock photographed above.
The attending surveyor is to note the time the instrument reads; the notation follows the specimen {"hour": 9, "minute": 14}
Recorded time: {"hour": 8, "minute": 26}
